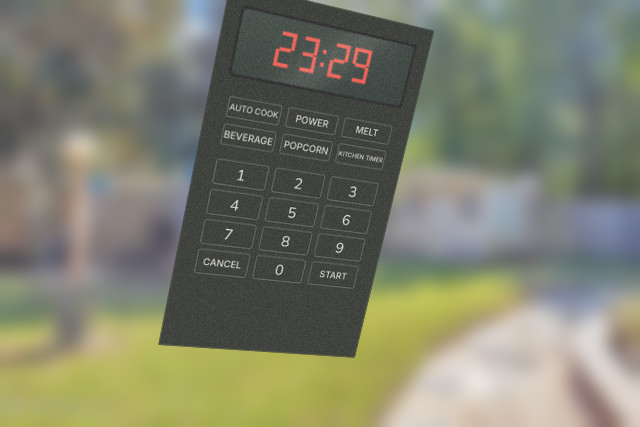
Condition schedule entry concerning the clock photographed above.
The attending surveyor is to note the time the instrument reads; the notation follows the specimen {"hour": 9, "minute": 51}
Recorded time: {"hour": 23, "minute": 29}
